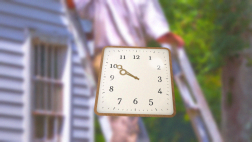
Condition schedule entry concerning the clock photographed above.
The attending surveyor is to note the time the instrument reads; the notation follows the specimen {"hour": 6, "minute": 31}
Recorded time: {"hour": 9, "minute": 51}
